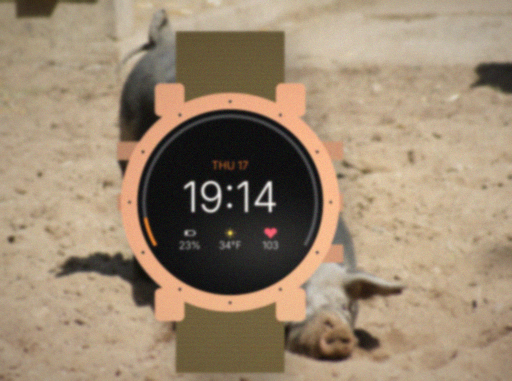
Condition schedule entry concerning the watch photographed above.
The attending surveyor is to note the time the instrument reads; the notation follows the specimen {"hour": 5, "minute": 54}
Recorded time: {"hour": 19, "minute": 14}
